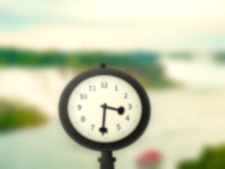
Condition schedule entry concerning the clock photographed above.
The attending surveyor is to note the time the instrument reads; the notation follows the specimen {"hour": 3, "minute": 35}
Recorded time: {"hour": 3, "minute": 31}
